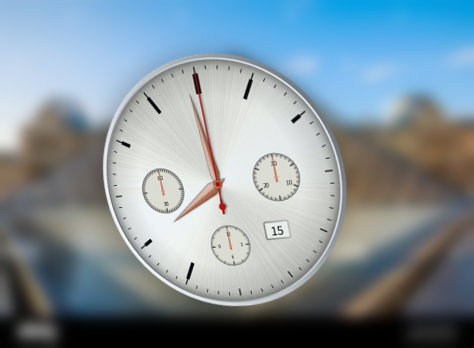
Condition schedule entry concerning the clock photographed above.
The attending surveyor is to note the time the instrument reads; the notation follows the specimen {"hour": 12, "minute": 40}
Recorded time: {"hour": 7, "minute": 59}
